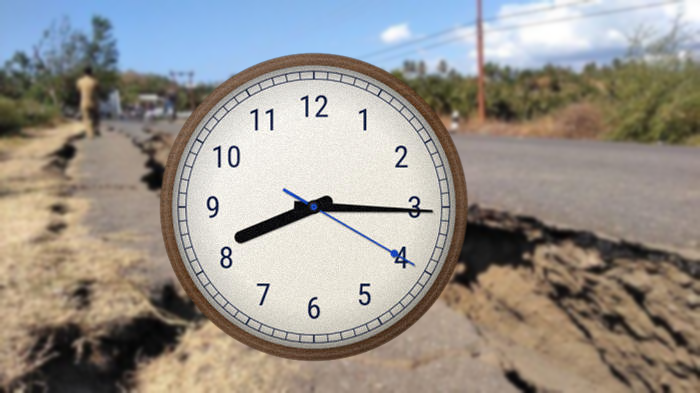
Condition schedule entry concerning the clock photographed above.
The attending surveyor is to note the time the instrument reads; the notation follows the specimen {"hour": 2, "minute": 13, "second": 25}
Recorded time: {"hour": 8, "minute": 15, "second": 20}
